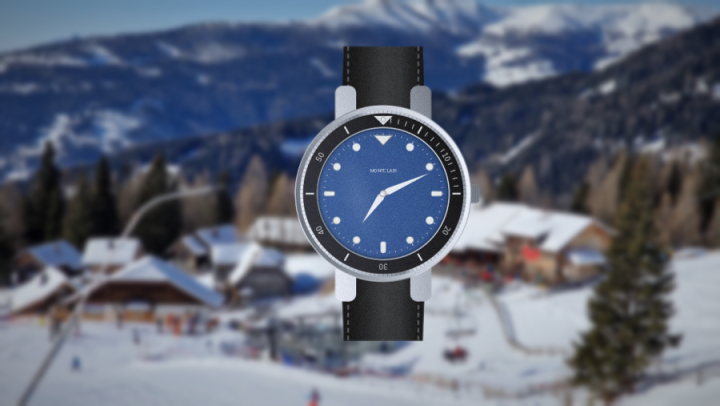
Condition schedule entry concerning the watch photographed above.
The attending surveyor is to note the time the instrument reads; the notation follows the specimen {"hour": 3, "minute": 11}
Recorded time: {"hour": 7, "minute": 11}
